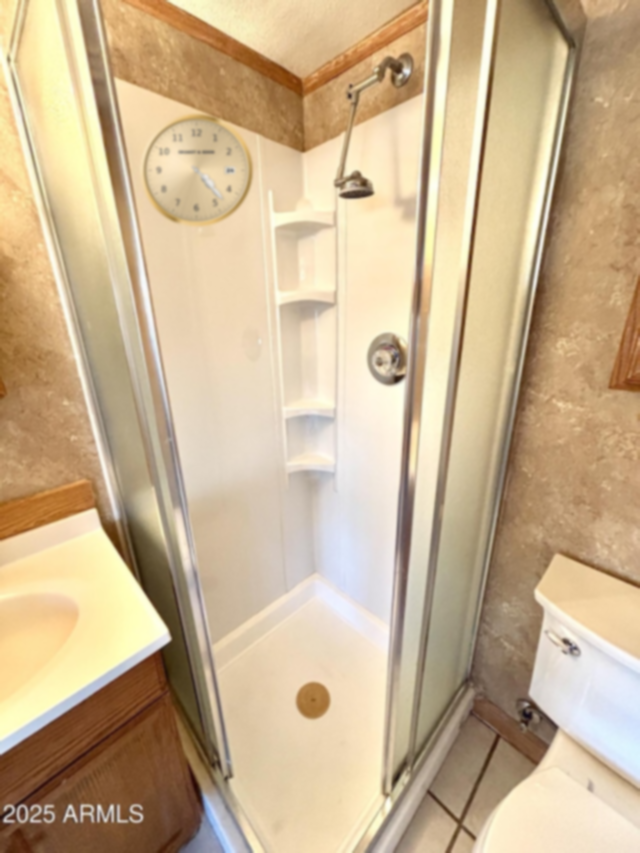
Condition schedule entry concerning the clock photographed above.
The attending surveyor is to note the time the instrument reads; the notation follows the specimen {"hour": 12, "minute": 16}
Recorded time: {"hour": 4, "minute": 23}
